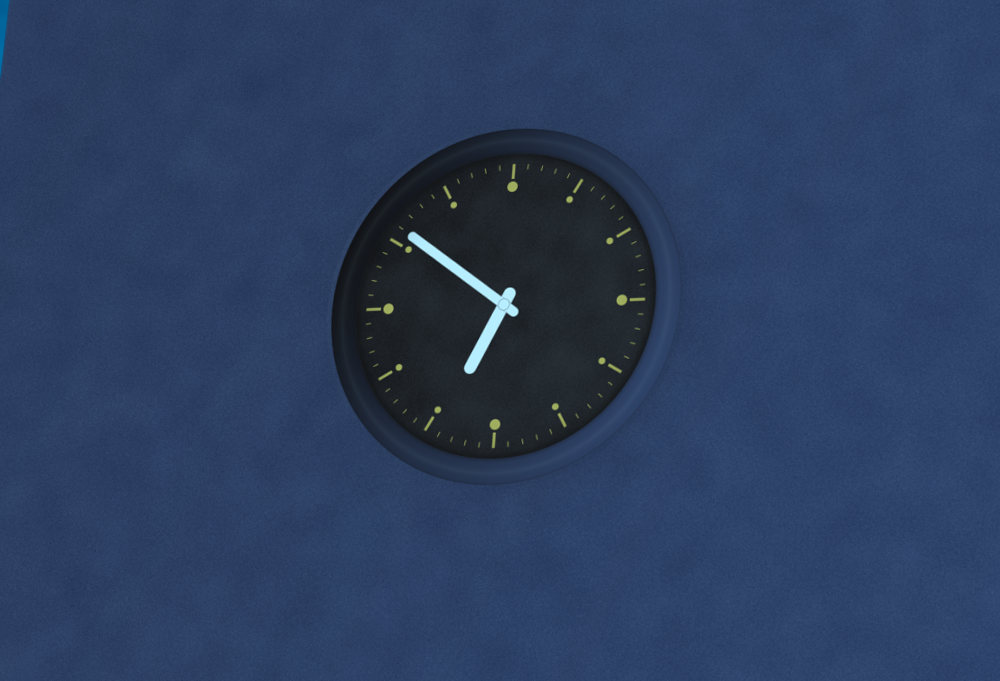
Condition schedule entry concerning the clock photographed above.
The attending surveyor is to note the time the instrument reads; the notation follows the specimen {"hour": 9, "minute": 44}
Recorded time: {"hour": 6, "minute": 51}
